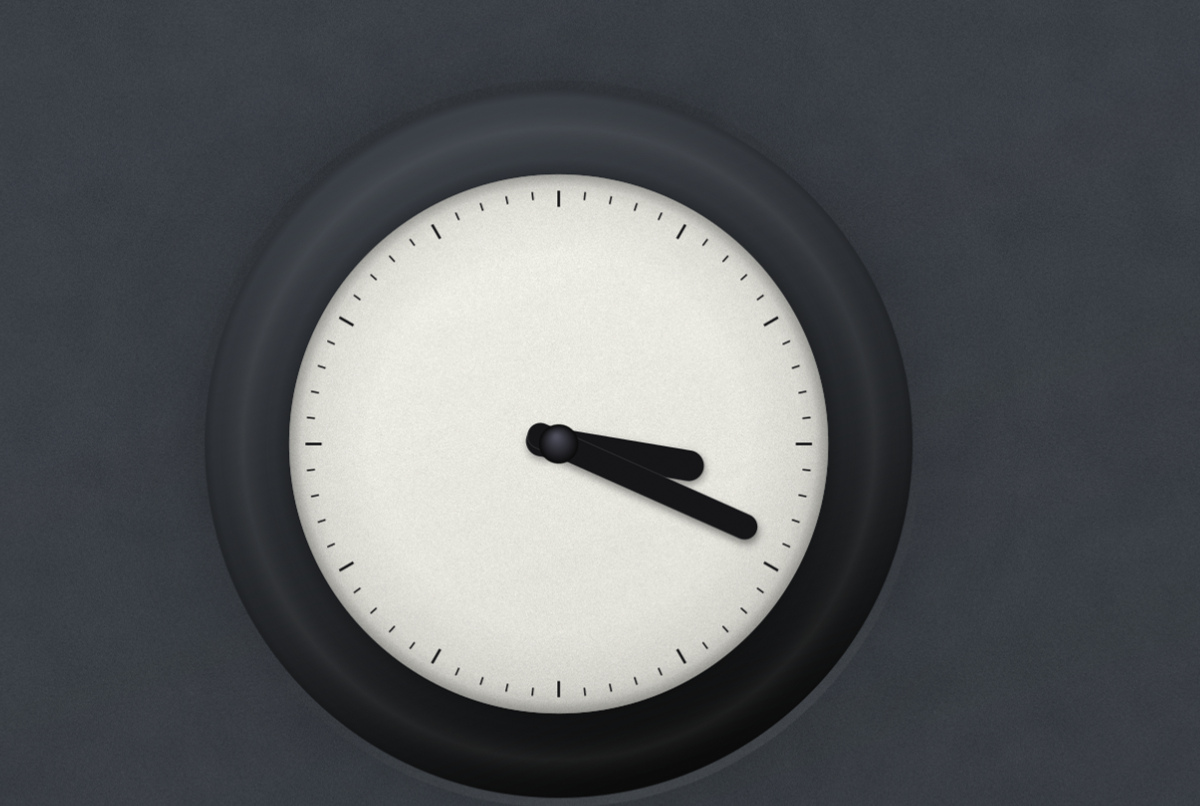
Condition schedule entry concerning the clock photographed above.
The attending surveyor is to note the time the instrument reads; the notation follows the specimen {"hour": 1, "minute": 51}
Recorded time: {"hour": 3, "minute": 19}
